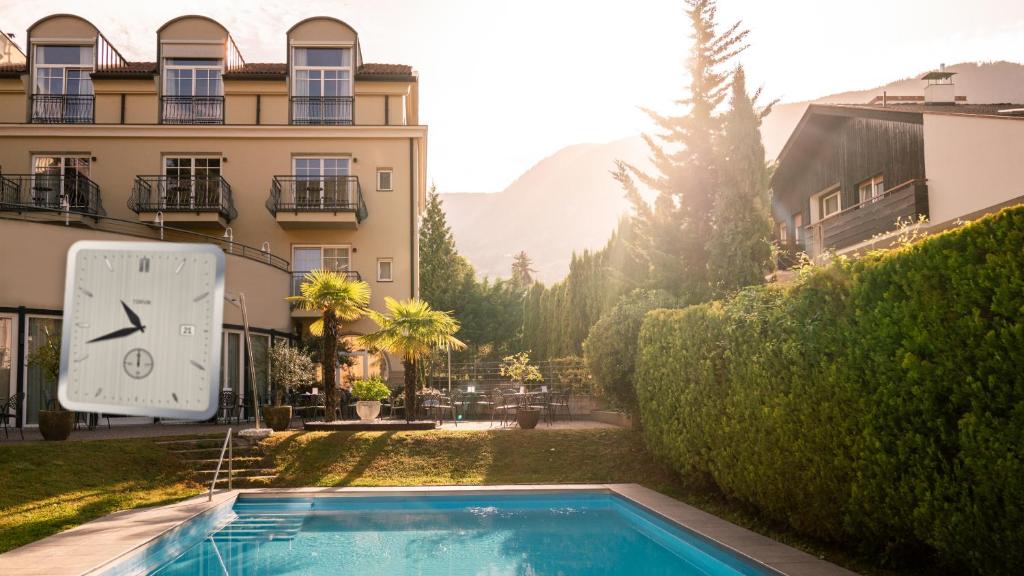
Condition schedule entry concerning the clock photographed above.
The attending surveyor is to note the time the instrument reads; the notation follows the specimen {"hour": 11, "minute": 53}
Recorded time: {"hour": 10, "minute": 42}
